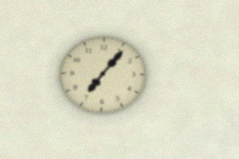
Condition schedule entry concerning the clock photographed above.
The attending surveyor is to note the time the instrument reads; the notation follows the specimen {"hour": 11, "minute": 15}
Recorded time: {"hour": 7, "minute": 6}
